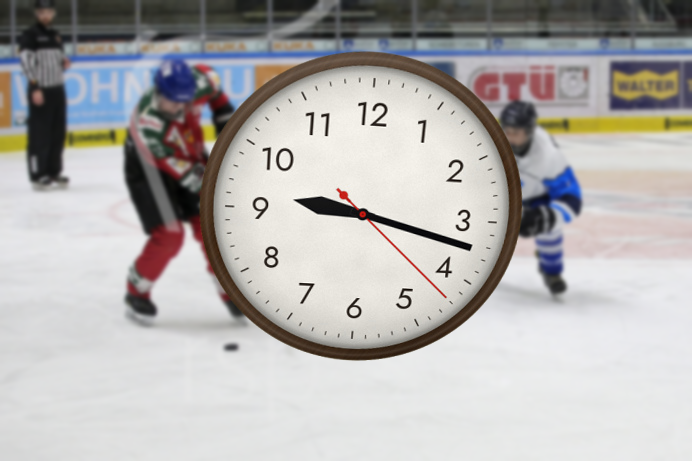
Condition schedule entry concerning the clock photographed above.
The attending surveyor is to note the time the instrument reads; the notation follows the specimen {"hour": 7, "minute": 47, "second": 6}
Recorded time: {"hour": 9, "minute": 17, "second": 22}
